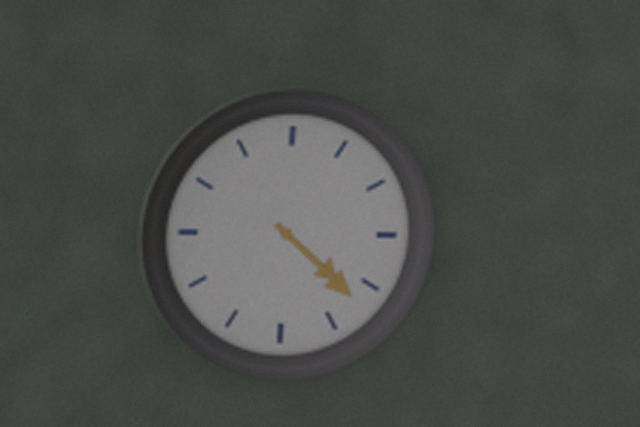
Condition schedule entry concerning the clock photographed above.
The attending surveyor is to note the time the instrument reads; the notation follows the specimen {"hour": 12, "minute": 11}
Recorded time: {"hour": 4, "minute": 22}
